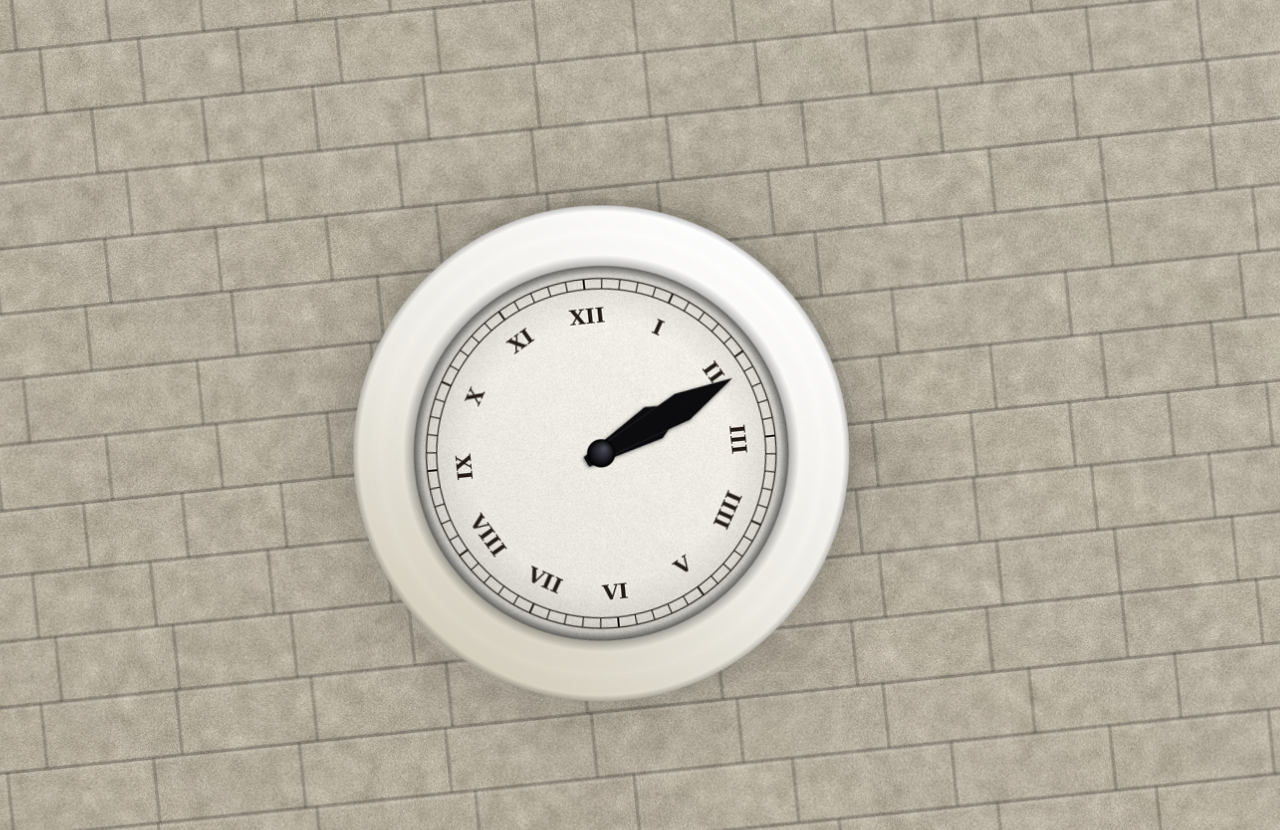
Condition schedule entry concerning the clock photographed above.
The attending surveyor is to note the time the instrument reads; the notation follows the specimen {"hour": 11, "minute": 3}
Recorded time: {"hour": 2, "minute": 11}
